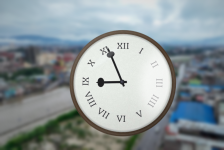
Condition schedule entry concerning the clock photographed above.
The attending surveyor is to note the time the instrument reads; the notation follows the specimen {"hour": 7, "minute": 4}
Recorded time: {"hour": 8, "minute": 56}
